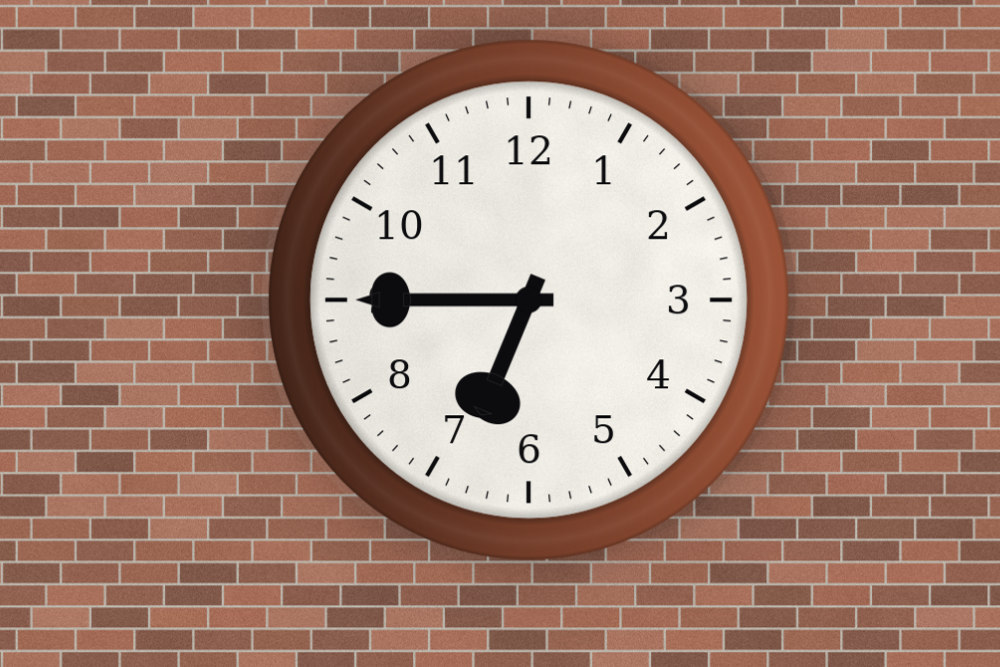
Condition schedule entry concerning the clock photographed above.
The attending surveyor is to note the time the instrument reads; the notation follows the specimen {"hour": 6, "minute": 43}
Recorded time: {"hour": 6, "minute": 45}
